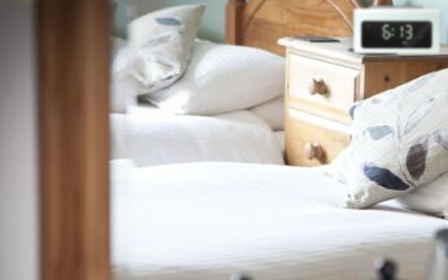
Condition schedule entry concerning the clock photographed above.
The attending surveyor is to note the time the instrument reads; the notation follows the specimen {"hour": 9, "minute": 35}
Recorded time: {"hour": 6, "minute": 13}
